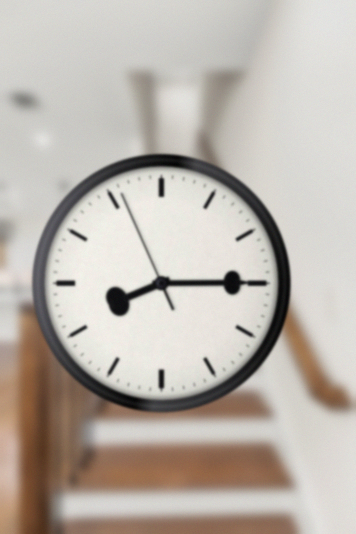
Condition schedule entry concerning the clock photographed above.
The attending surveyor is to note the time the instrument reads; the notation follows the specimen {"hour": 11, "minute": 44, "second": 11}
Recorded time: {"hour": 8, "minute": 14, "second": 56}
